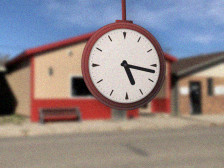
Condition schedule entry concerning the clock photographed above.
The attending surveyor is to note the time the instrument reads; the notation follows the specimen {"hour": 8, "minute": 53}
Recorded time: {"hour": 5, "minute": 17}
